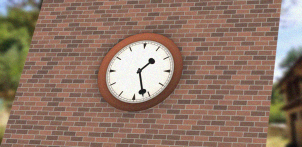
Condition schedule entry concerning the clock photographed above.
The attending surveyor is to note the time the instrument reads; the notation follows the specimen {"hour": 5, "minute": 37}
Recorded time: {"hour": 1, "minute": 27}
